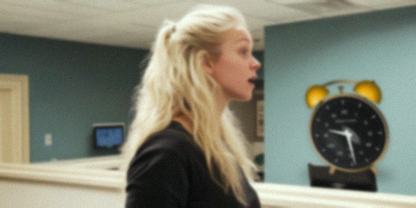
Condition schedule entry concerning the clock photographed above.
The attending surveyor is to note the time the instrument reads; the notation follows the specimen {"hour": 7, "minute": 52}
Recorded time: {"hour": 9, "minute": 29}
